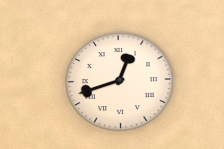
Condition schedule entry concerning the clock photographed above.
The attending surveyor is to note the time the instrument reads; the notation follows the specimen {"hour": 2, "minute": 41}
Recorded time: {"hour": 12, "minute": 42}
